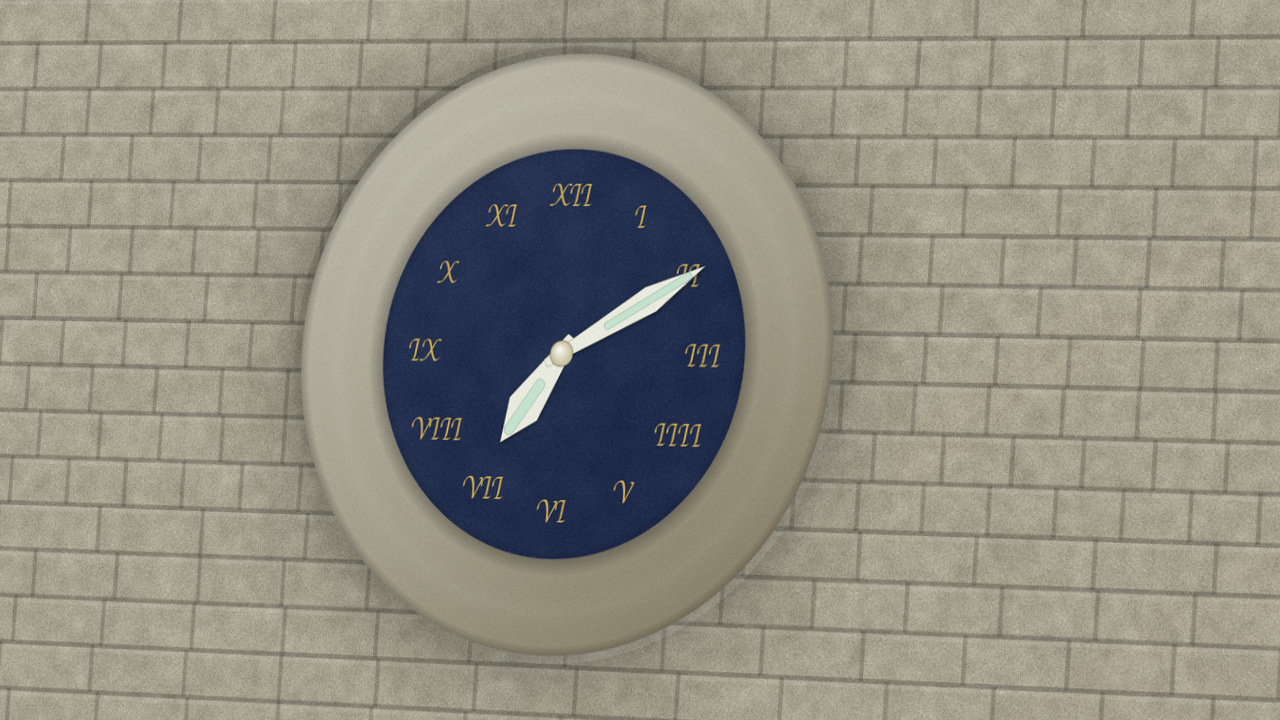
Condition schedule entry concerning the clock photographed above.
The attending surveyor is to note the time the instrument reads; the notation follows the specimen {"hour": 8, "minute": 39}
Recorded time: {"hour": 7, "minute": 10}
